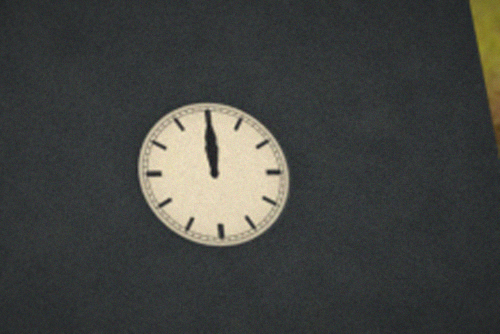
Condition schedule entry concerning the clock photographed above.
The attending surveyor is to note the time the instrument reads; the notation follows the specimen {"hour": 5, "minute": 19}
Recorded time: {"hour": 12, "minute": 0}
